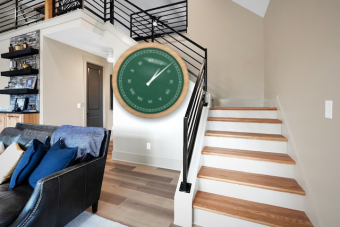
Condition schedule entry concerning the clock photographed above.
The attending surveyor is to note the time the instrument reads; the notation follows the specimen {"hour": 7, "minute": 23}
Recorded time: {"hour": 1, "minute": 8}
